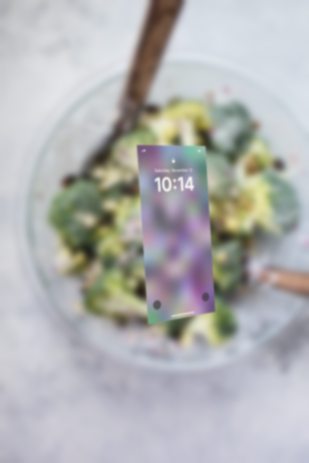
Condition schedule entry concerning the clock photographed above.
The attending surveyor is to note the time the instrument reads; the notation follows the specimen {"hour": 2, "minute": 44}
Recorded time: {"hour": 10, "minute": 14}
